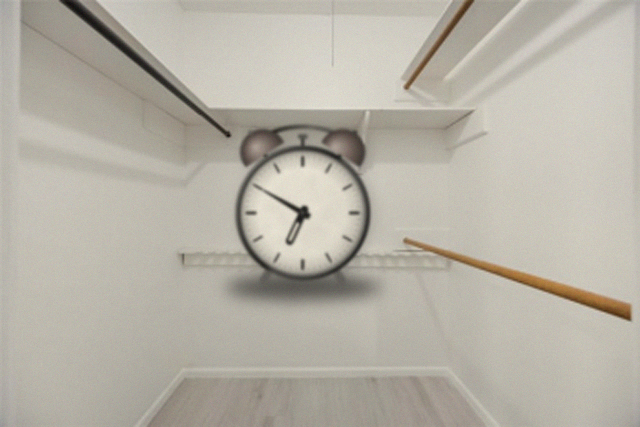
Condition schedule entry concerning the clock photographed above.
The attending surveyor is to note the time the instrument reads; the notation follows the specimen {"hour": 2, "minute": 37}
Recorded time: {"hour": 6, "minute": 50}
